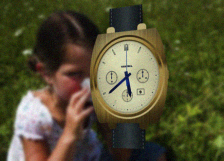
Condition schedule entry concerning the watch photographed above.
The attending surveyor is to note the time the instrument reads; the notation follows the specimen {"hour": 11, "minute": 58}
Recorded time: {"hour": 5, "minute": 39}
